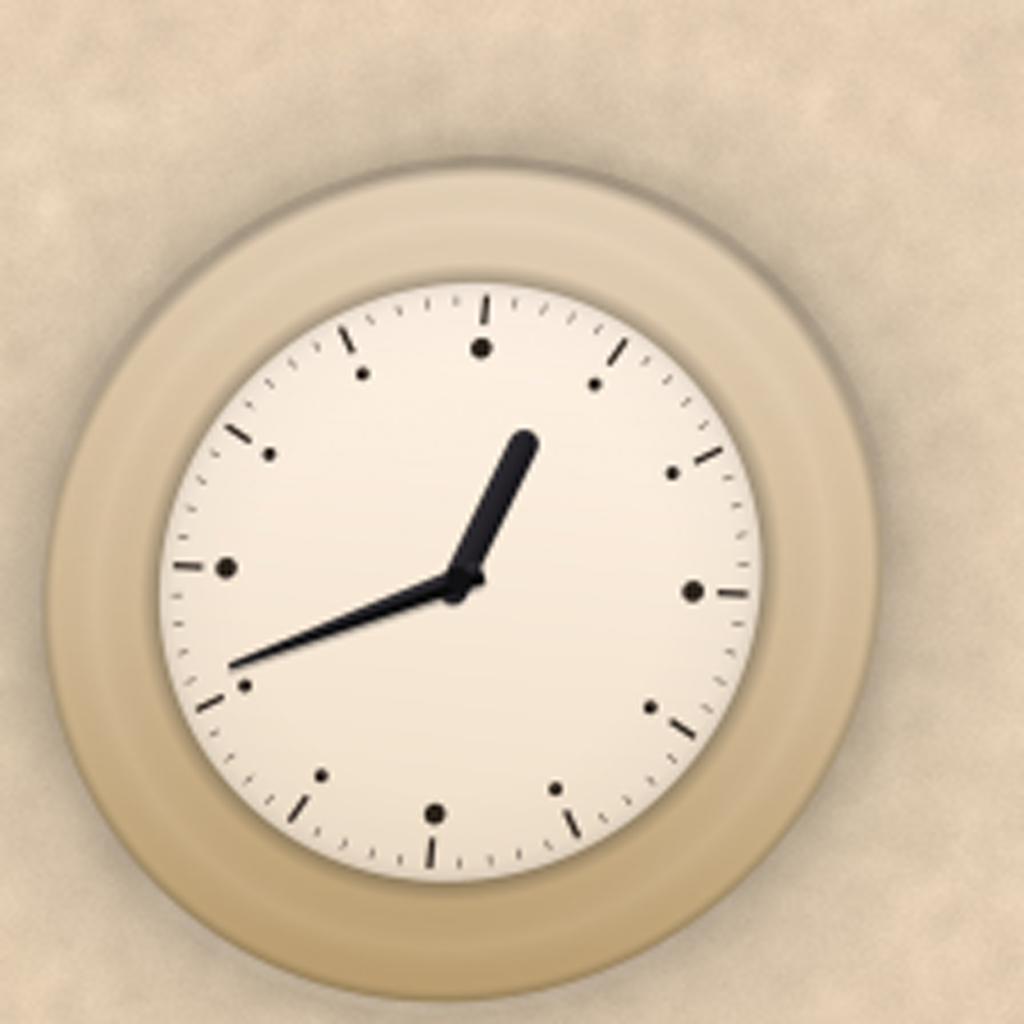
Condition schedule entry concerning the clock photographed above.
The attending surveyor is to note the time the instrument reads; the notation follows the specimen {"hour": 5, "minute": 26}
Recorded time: {"hour": 12, "minute": 41}
